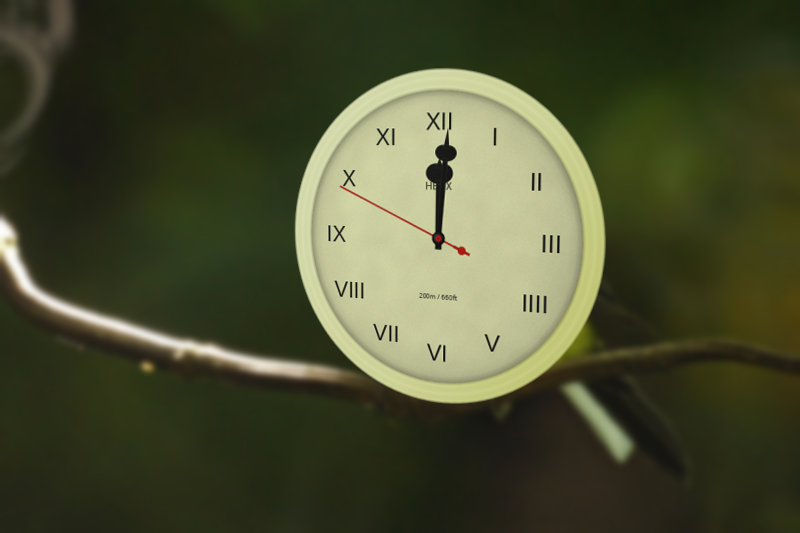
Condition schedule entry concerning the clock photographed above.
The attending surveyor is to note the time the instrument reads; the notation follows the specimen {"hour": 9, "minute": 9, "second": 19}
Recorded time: {"hour": 12, "minute": 0, "second": 49}
